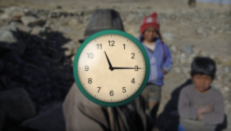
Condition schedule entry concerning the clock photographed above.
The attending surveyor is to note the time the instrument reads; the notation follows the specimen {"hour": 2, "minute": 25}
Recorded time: {"hour": 11, "minute": 15}
